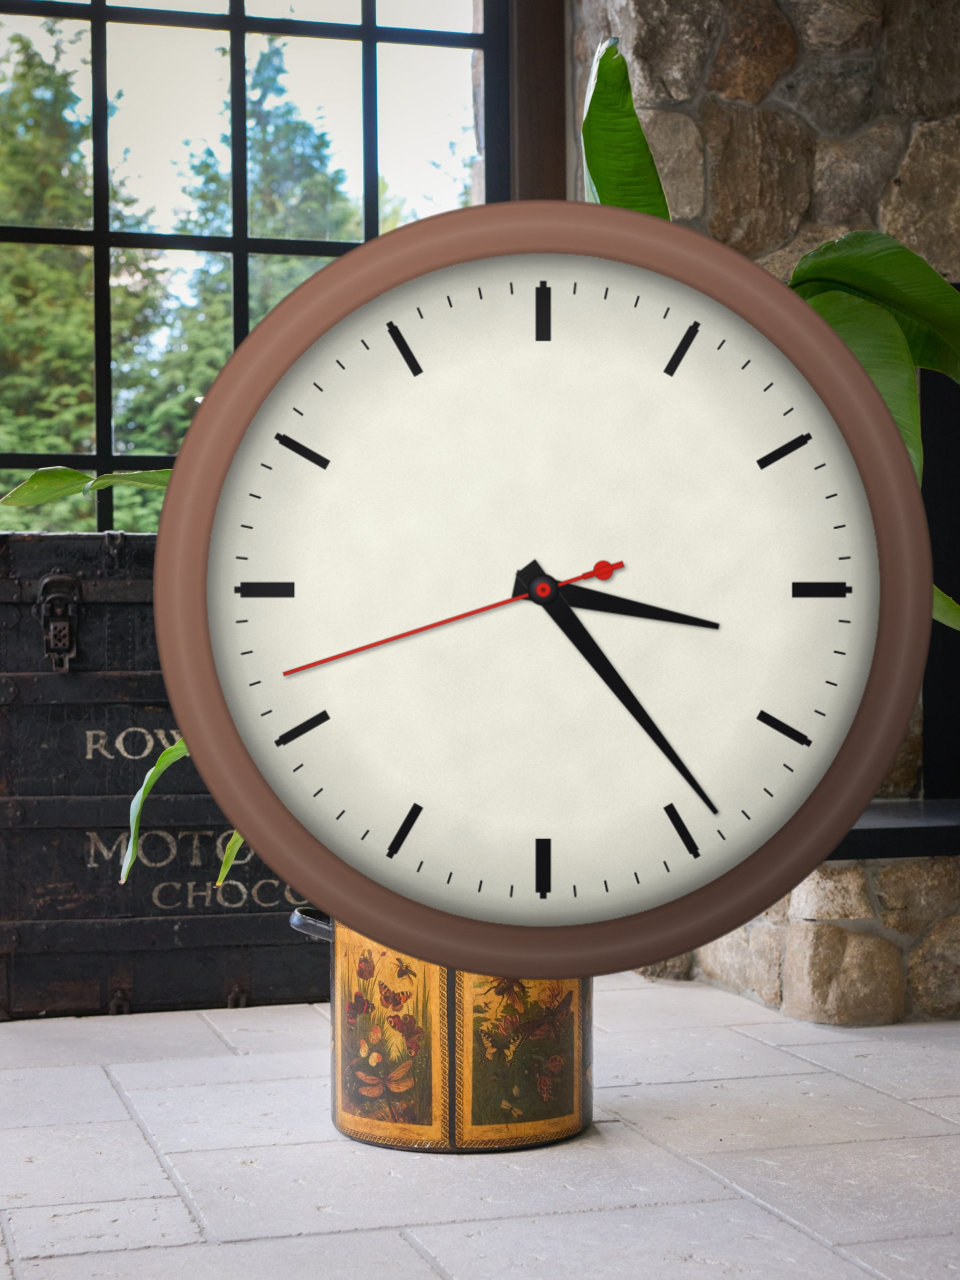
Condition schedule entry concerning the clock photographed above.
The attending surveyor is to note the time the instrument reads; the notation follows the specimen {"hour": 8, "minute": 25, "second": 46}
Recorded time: {"hour": 3, "minute": 23, "second": 42}
